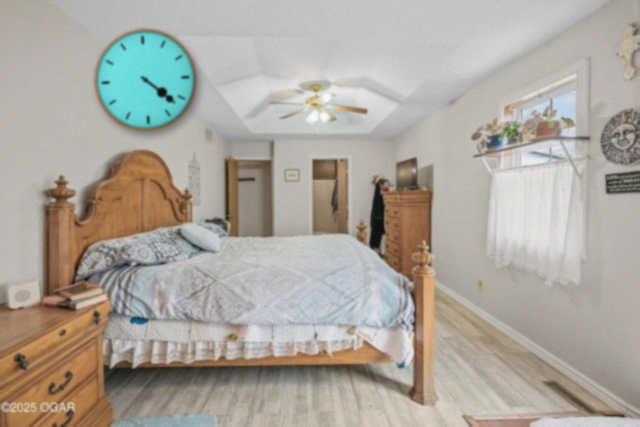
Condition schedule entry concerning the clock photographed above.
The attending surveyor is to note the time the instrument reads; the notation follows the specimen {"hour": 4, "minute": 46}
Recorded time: {"hour": 4, "minute": 22}
